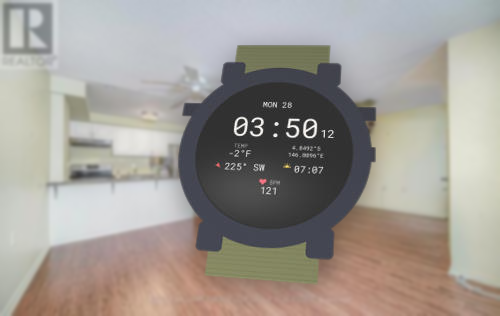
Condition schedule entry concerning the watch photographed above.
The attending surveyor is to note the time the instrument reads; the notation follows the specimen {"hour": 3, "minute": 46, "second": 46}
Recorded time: {"hour": 3, "minute": 50, "second": 12}
